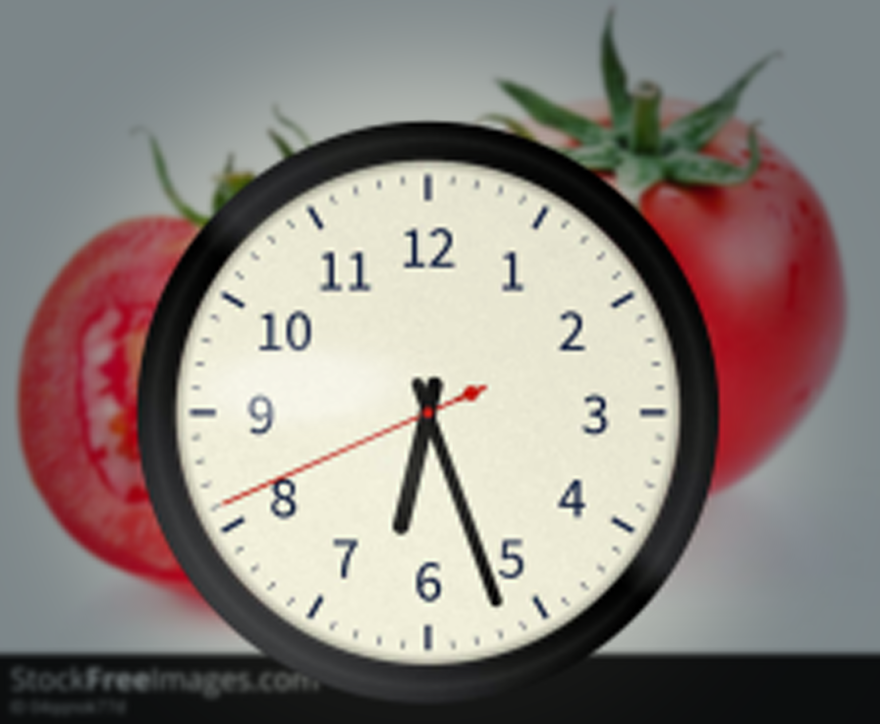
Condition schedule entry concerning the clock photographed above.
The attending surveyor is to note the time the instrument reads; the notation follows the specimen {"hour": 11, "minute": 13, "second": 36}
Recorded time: {"hour": 6, "minute": 26, "second": 41}
